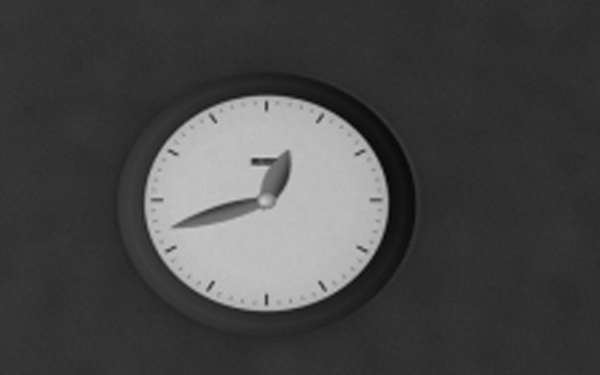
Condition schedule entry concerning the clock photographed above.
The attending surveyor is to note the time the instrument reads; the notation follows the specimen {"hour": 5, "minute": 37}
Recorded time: {"hour": 12, "minute": 42}
